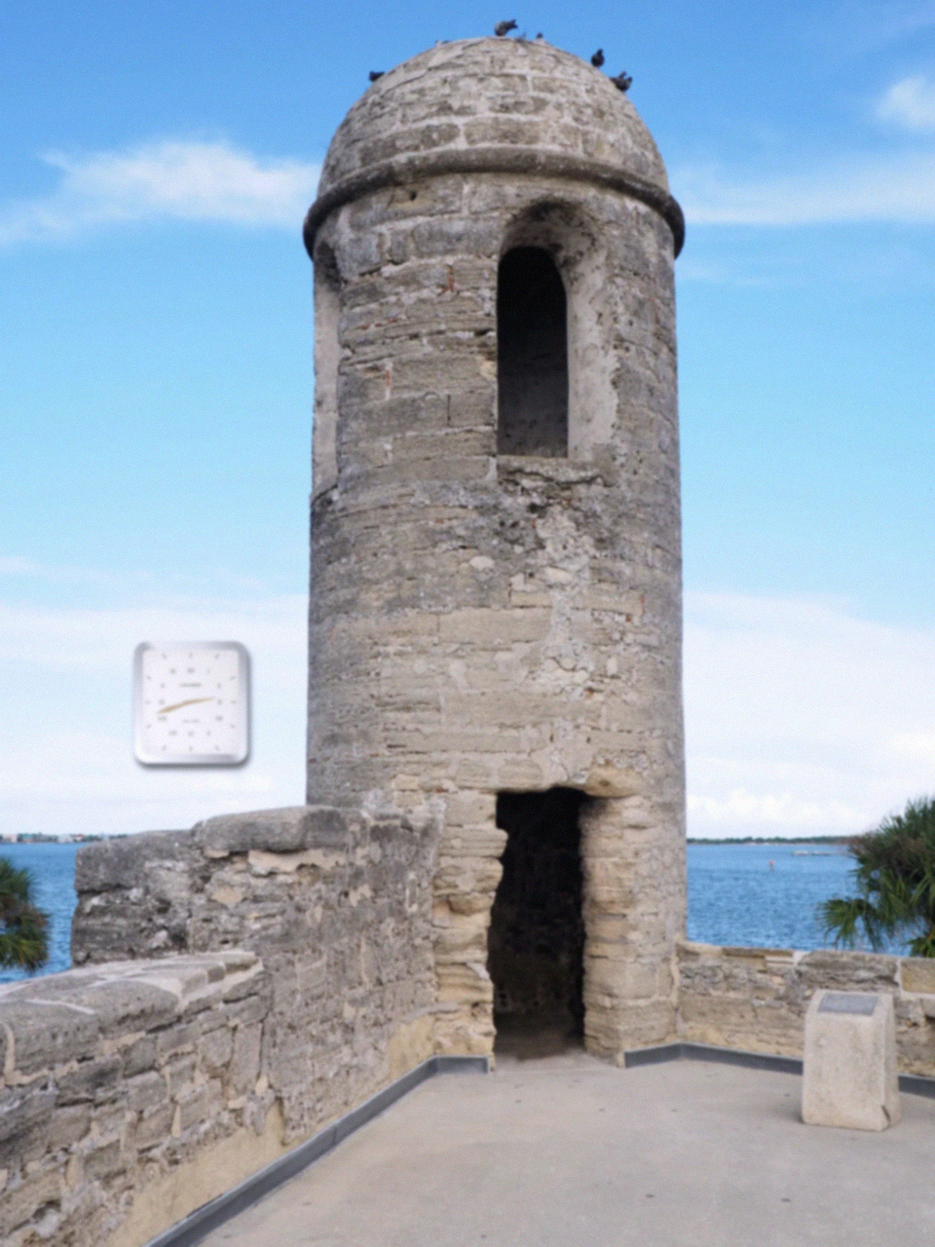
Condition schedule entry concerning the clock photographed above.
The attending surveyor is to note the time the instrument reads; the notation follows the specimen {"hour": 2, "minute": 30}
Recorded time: {"hour": 2, "minute": 42}
